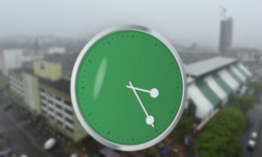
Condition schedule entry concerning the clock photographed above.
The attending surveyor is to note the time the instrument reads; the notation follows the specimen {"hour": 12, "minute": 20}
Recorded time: {"hour": 3, "minute": 25}
